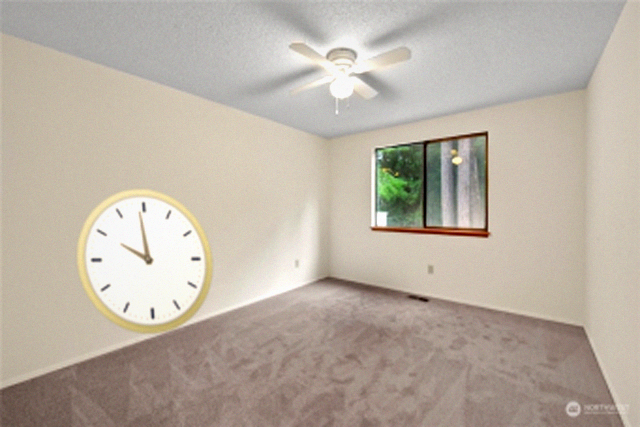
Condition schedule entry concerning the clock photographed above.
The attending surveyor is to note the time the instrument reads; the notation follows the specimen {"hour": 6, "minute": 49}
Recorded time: {"hour": 9, "minute": 59}
